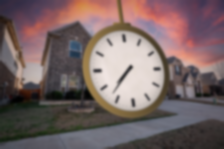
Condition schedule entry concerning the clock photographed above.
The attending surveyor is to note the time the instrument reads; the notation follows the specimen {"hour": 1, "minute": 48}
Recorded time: {"hour": 7, "minute": 37}
